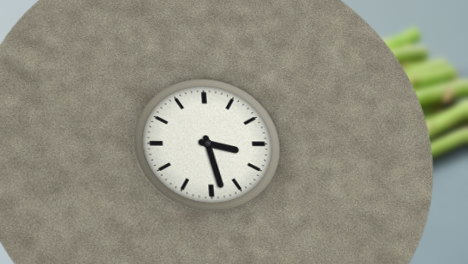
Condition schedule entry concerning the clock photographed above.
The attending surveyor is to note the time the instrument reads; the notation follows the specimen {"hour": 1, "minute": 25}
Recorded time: {"hour": 3, "minute": 28}
